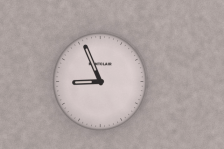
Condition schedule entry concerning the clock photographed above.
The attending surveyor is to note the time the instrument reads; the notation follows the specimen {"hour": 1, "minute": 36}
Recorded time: {"hour": 8, "minute": 56}
